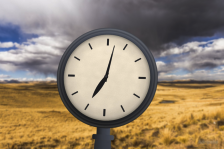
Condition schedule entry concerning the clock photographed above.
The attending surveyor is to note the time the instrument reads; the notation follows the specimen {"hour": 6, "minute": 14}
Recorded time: {"hour": 7, "minute": 2}
